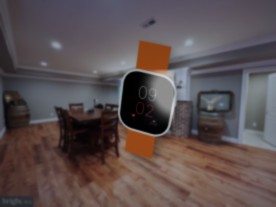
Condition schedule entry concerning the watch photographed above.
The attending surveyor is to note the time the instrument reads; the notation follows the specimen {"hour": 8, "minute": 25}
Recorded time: {"hour": 9, "minute": 2}
